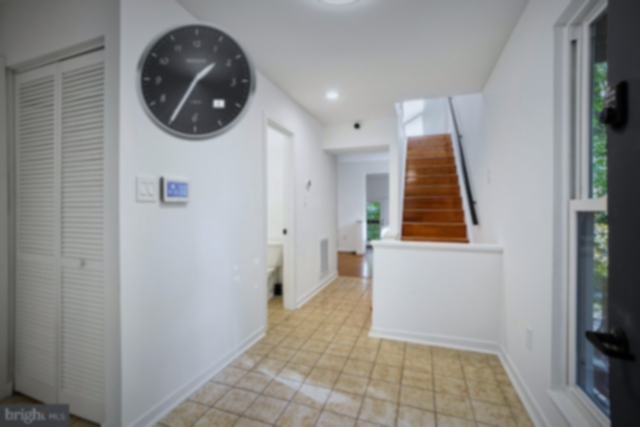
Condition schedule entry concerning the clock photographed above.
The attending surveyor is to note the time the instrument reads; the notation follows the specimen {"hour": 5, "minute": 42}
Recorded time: {"hour": 1, "minute": 35}
